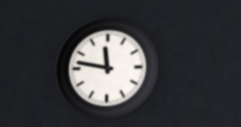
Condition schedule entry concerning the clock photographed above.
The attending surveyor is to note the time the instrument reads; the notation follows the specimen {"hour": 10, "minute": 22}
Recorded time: {"hour": 11, "minute": 47}
